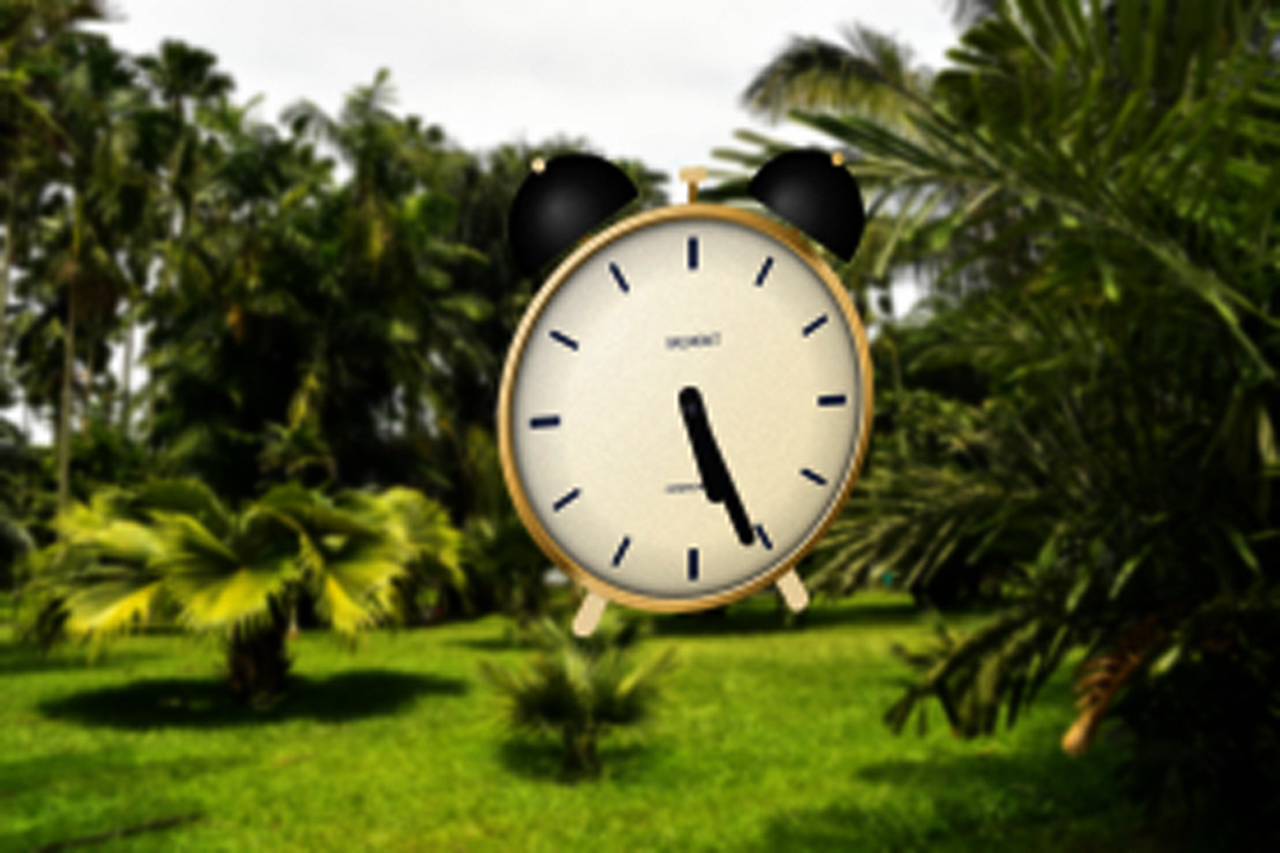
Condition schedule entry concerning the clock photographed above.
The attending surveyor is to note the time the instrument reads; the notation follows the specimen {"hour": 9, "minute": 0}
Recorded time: {"hour": 5, "minute": 26}
